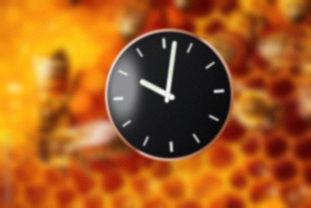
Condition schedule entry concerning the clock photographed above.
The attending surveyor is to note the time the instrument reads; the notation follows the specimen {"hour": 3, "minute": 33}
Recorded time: {"hour": 10, "minute": 2}
